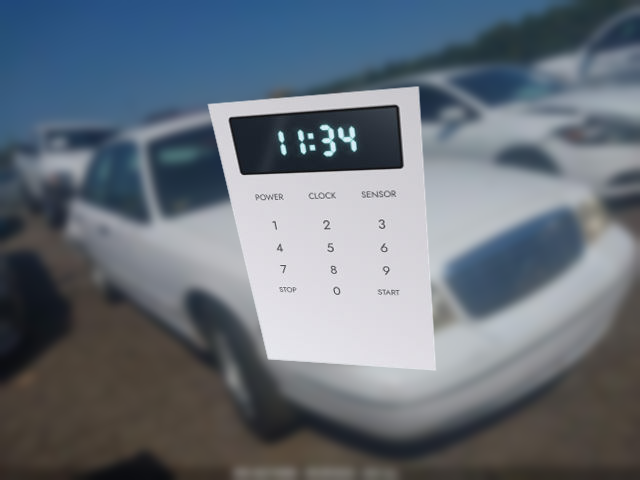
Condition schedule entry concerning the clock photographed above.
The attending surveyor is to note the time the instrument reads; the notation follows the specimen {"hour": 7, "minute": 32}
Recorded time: {"hour": 11, "minute": 34}
